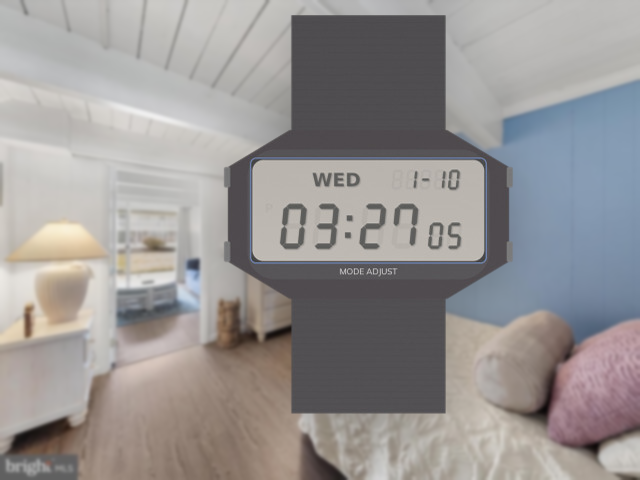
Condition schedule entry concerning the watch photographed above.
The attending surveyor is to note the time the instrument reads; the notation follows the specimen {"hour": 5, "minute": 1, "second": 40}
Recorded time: {"hour": 3, "minute": 27, "second": 5}
